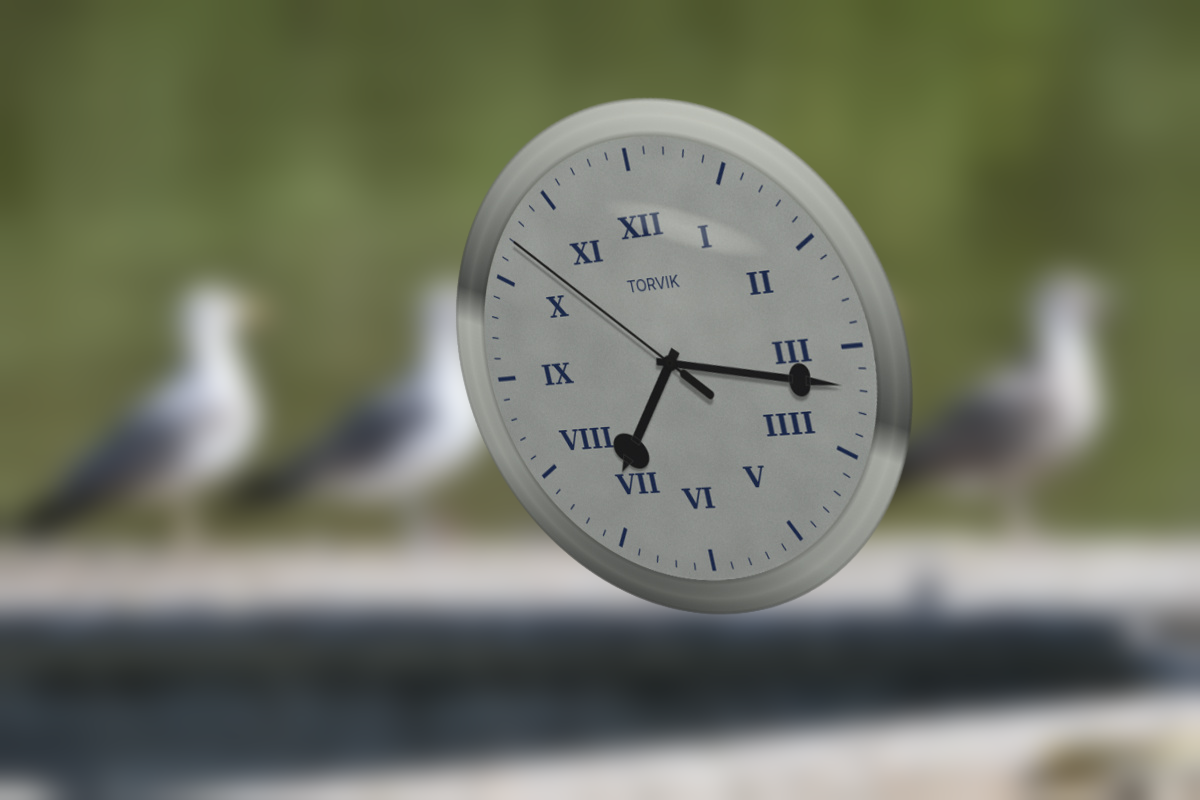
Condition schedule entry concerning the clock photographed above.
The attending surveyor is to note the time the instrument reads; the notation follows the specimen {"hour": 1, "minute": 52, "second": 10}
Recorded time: {"hour": 7, "minute": 16, "second": 52}
